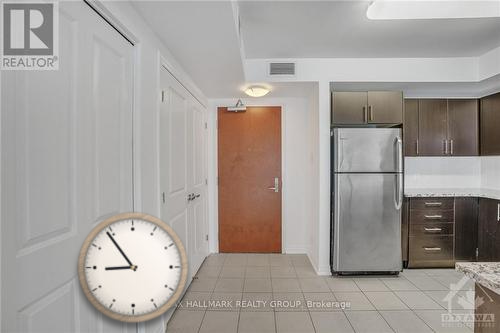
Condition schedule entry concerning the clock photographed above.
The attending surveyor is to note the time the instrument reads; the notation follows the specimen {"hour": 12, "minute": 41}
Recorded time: {"hour": 8, "minute": 54}
